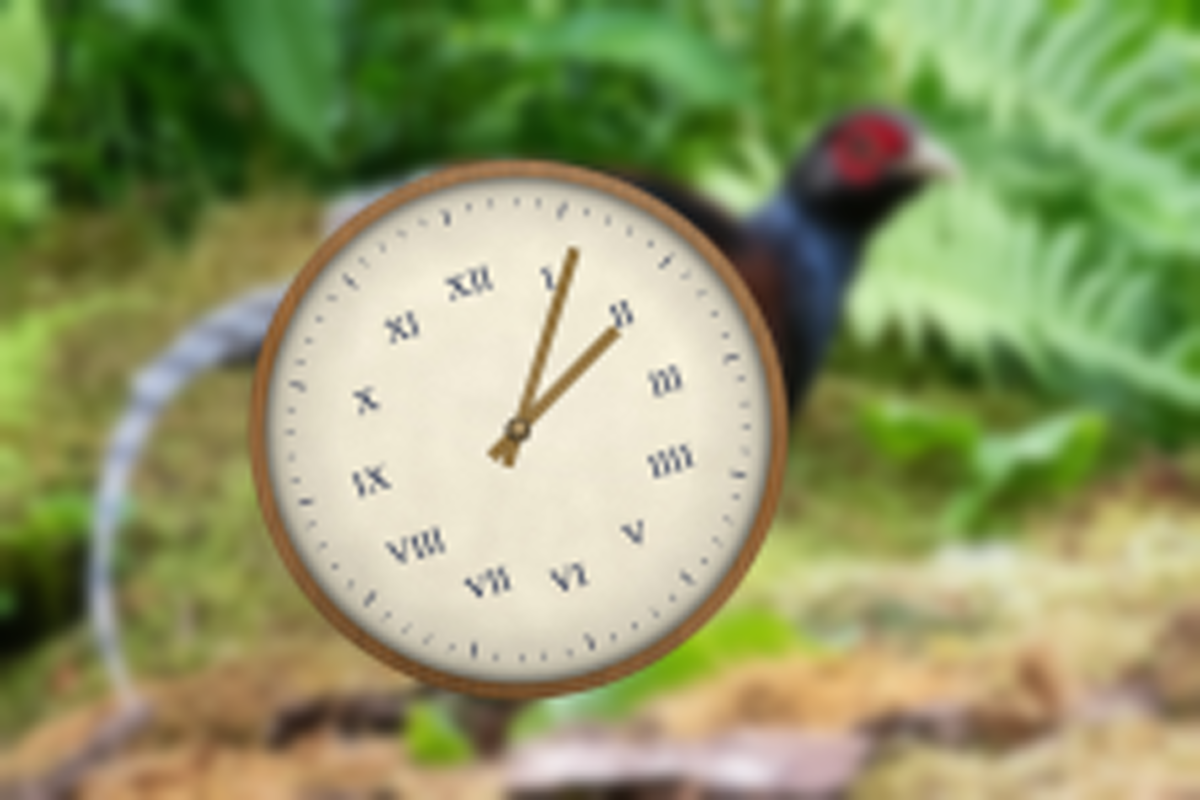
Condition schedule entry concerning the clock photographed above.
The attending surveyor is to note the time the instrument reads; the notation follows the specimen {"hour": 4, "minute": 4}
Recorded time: {"hour": 2, "minute": 6}
